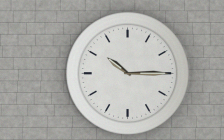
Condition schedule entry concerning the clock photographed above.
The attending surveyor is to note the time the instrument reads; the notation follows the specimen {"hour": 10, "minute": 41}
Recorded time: {"hour": 10, "minute": 15}
